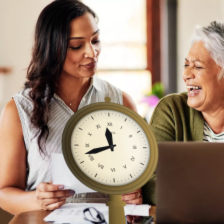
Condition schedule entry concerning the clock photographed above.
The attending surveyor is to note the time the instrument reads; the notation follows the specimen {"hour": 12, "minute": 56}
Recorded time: {"hour": 11, "minute": 42}
